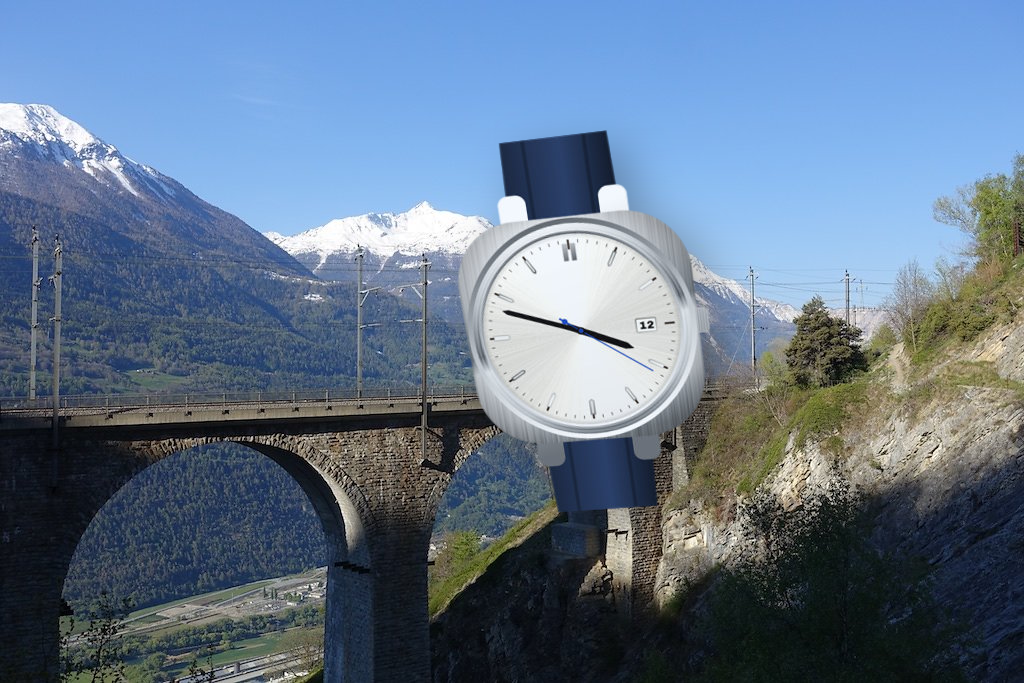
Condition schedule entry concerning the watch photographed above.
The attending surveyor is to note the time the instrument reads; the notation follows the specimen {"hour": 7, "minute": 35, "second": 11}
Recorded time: {"hour": 3, "minute": 48, "second": 21}
